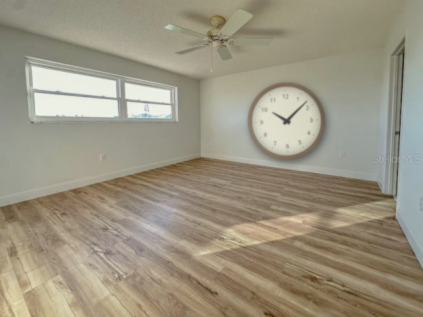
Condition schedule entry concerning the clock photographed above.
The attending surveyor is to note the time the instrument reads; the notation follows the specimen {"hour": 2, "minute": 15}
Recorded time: {"hour": 10, "minute": 8}
